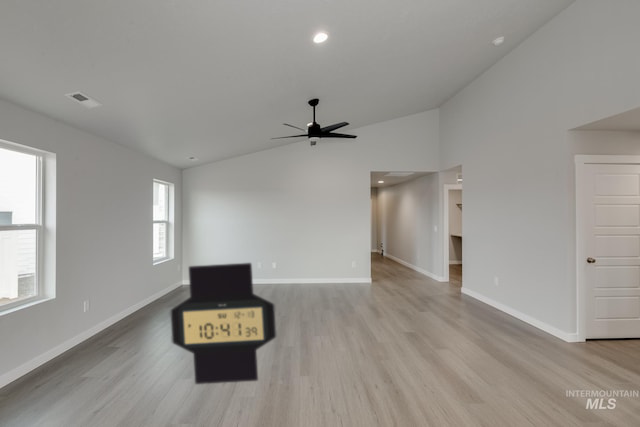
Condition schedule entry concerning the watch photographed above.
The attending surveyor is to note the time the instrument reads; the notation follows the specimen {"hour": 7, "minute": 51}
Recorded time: {"hour": 10, "minute": 41}
